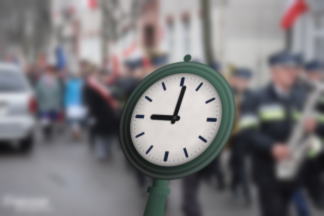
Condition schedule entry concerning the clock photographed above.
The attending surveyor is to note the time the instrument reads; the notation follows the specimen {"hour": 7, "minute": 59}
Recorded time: {"hour": 9, "minute": 1}
